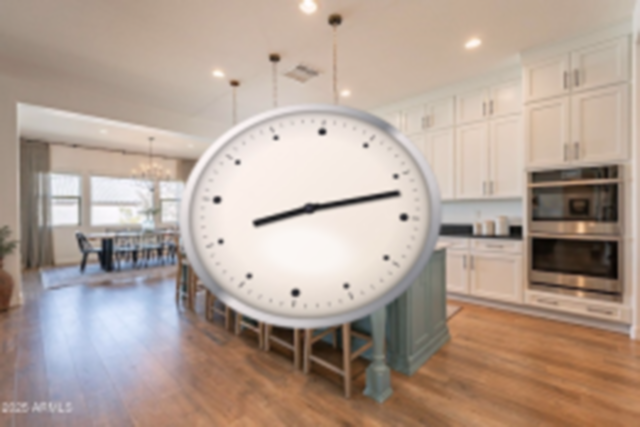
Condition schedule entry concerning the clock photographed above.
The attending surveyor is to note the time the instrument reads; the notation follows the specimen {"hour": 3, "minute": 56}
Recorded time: {"hour": 8, "minute": 12}
